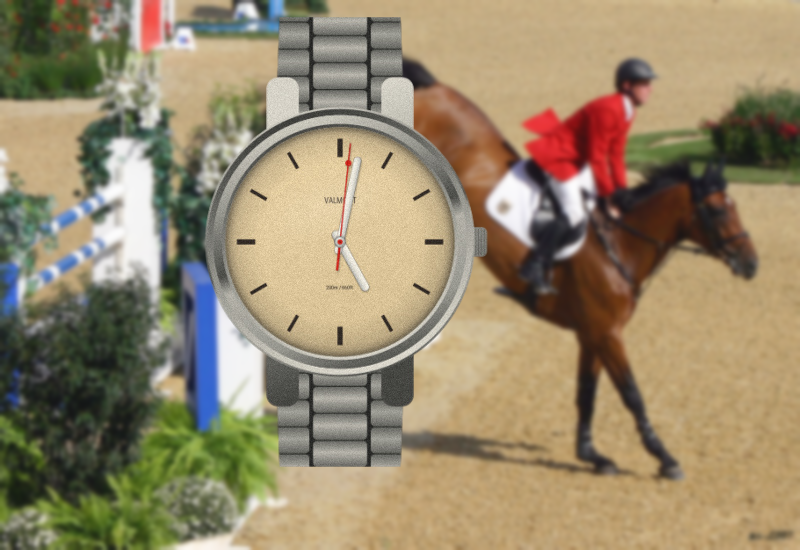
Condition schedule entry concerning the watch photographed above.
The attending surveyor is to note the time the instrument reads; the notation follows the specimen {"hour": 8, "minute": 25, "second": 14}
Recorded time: {"hour": 5, "minute": 2, "second": 1}
